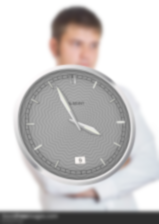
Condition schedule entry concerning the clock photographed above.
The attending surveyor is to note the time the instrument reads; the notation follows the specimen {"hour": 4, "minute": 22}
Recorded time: {"hour": 3, "minute": 56}
